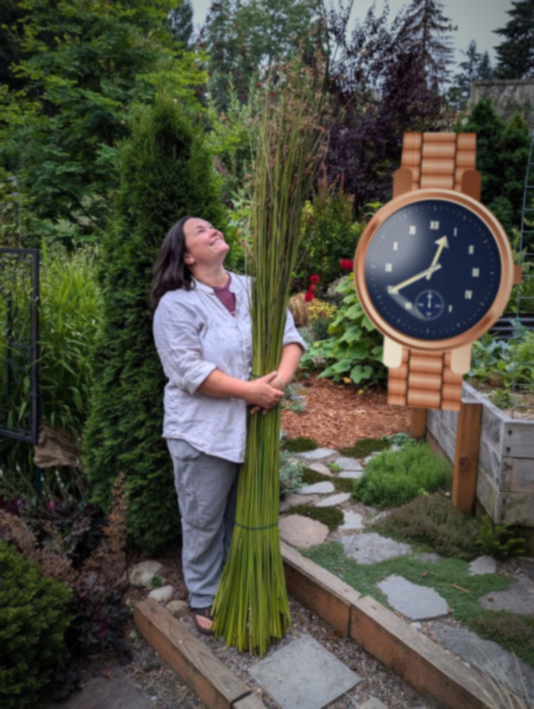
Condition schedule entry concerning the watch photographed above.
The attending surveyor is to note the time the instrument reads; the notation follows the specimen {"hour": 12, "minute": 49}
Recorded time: {"hour": 12, "minute": 40}
